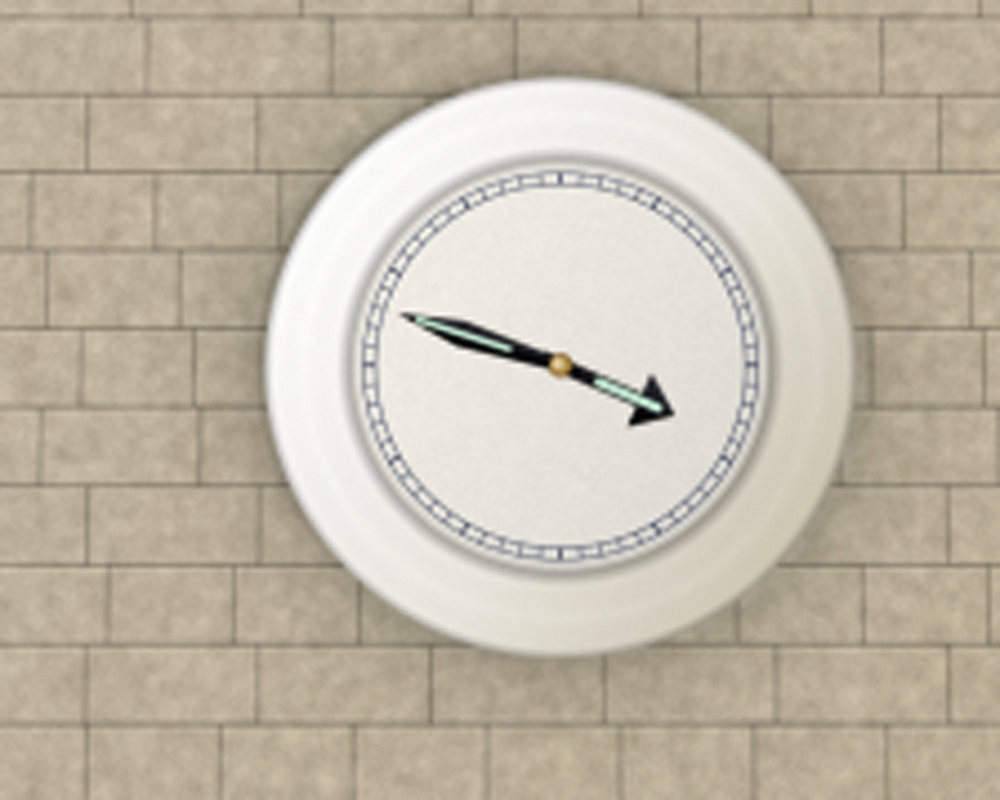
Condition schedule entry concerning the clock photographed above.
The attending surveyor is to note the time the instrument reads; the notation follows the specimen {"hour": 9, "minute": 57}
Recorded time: {"hour": 3, "minute": 48}
